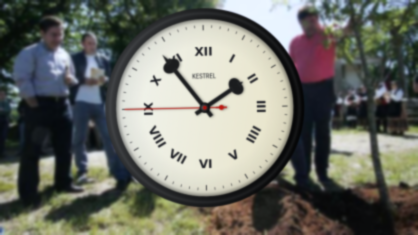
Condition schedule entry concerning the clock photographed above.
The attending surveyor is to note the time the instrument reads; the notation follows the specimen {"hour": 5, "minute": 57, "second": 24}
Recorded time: {"hour": 1, "minute": 53, "second": 45}
